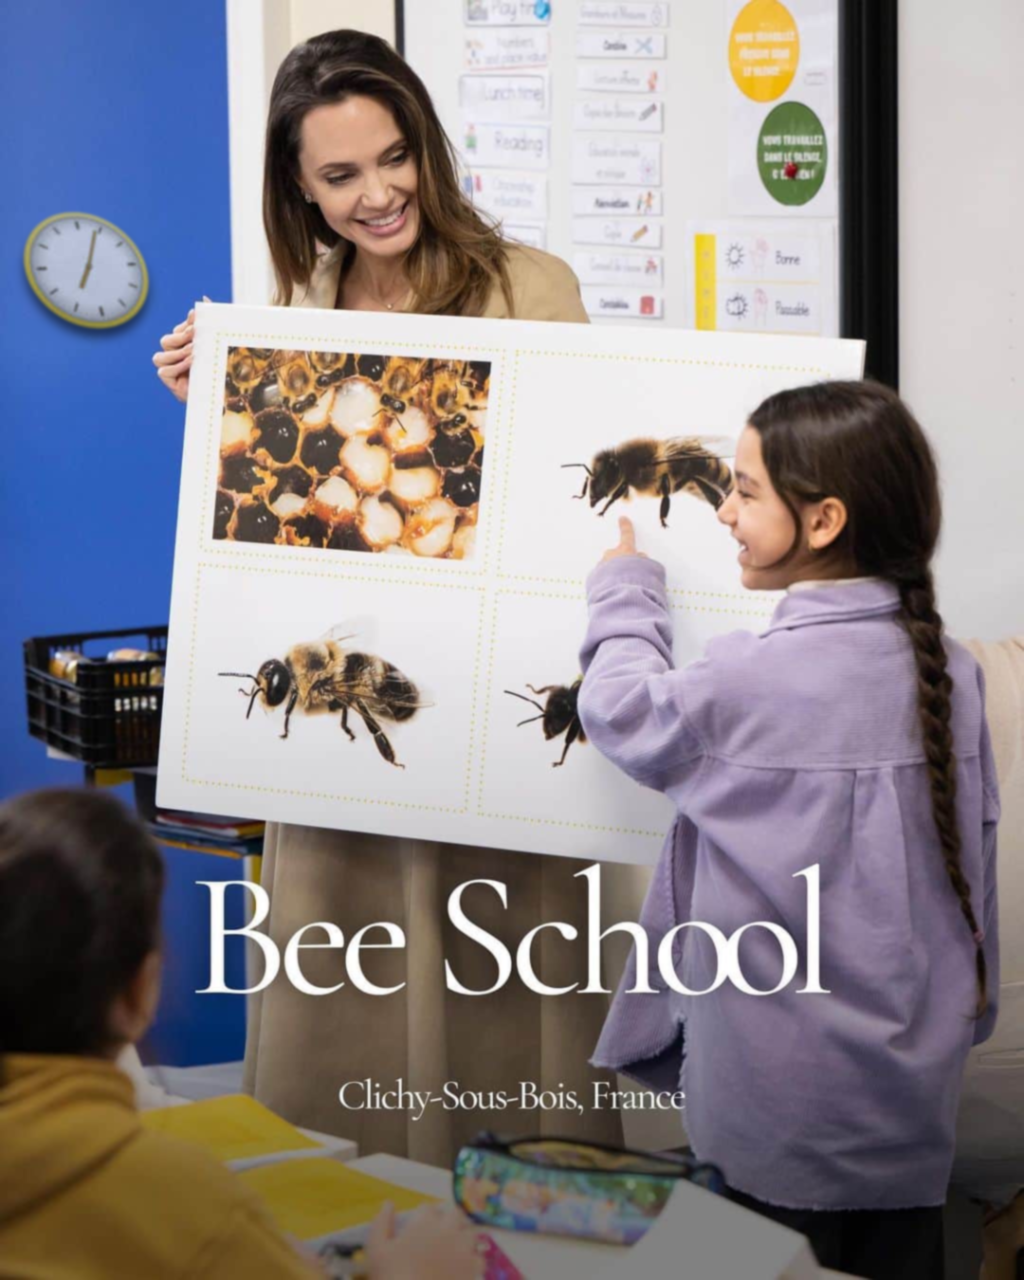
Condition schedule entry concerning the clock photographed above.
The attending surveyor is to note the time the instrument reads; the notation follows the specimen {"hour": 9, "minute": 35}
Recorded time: {"hour": 7, "minute": 4}
